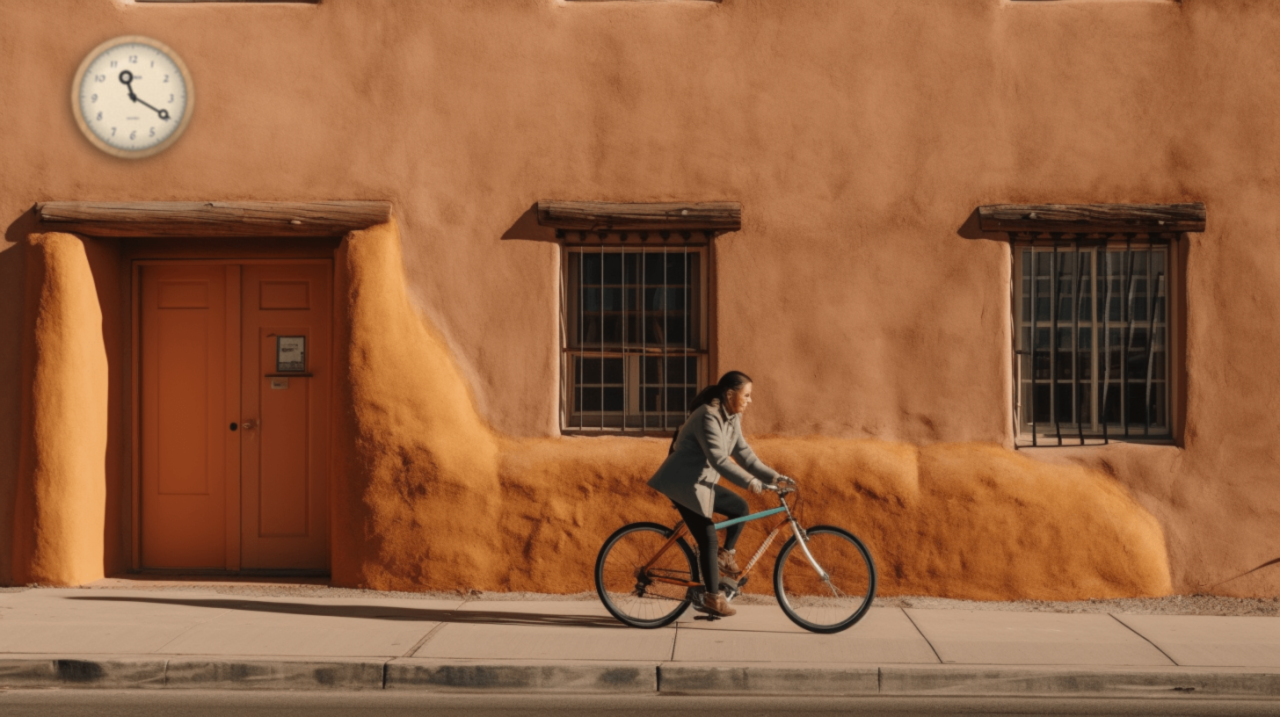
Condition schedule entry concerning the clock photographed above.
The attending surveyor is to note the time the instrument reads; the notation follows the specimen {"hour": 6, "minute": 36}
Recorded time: {"hour": 11, "minute": 20}
